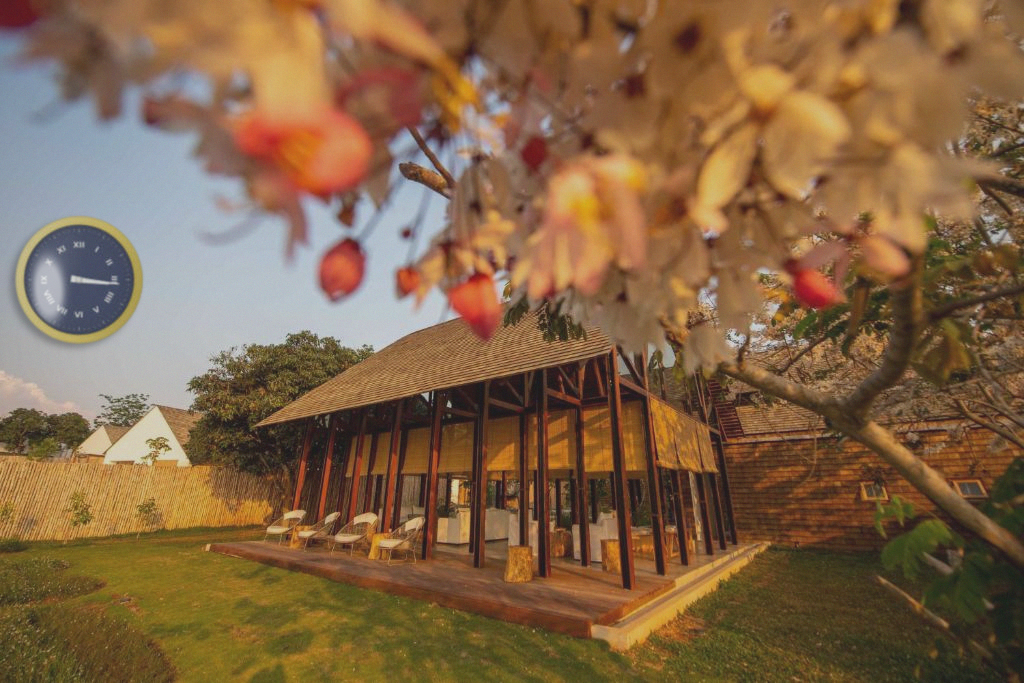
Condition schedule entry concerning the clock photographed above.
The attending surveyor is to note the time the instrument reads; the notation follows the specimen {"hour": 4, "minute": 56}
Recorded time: {"hour": 3, "minute": 16}
